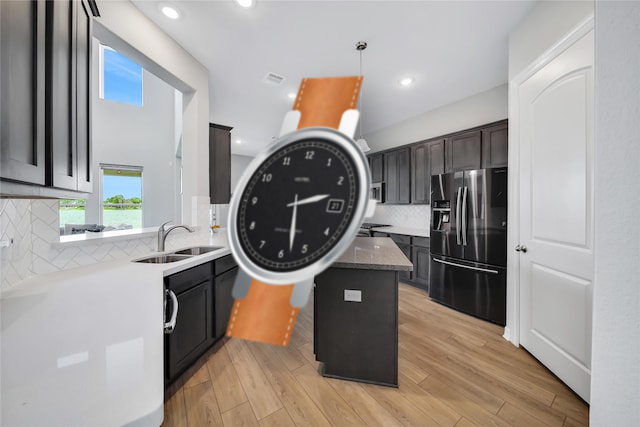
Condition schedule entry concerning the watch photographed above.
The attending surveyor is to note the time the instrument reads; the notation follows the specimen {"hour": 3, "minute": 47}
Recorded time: {"hour": 2, "minute": 28}
